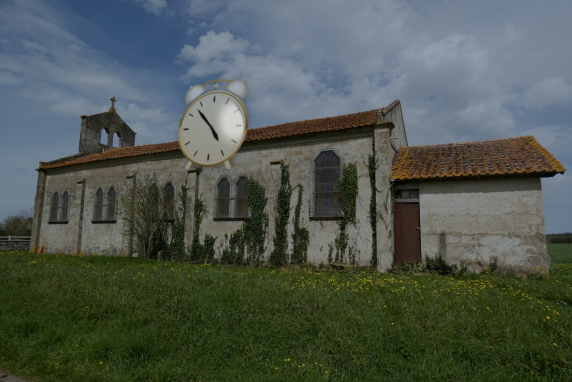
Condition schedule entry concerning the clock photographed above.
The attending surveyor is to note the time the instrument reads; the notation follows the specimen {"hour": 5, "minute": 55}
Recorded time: {"hour": 4, "minute": 53}
